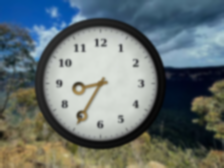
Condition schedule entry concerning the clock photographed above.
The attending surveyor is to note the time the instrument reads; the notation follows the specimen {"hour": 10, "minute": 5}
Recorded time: {"hour": 8, "minute": 35}
